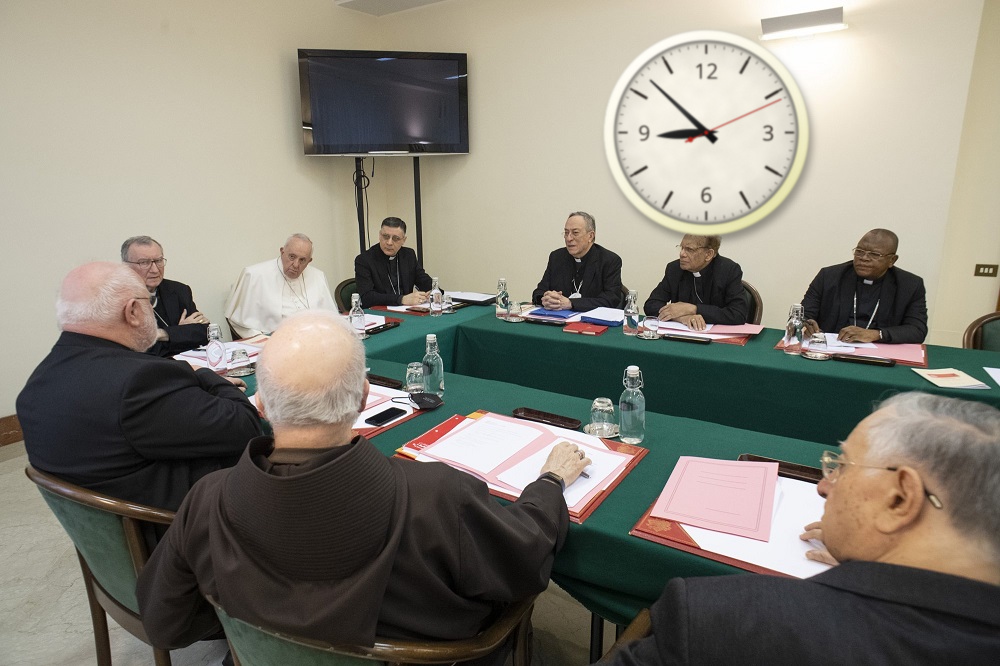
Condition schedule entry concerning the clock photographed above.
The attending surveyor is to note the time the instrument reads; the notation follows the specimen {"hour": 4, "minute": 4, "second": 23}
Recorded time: {"hour": 8, "minute": 52, "second": 11}
